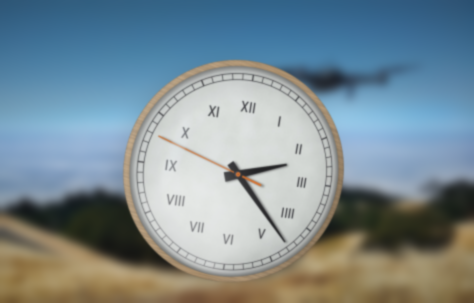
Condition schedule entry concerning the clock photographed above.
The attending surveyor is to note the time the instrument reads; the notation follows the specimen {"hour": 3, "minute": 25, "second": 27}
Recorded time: {"hour": 2, "minute": 22, "second": 48}
